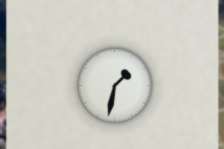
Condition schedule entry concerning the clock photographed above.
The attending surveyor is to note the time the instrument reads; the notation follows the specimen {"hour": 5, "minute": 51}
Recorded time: {"hour": 1, "minute": 32}
